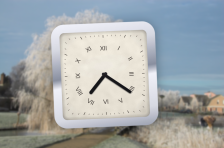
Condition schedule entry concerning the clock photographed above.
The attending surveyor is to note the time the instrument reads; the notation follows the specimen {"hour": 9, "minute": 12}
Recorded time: {"hour": 7, "minute": 21}
